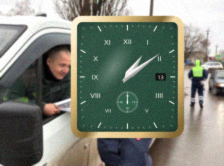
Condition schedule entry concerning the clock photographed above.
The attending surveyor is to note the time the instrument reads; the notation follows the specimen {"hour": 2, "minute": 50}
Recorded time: {"hour": 1, "minute": 9}
